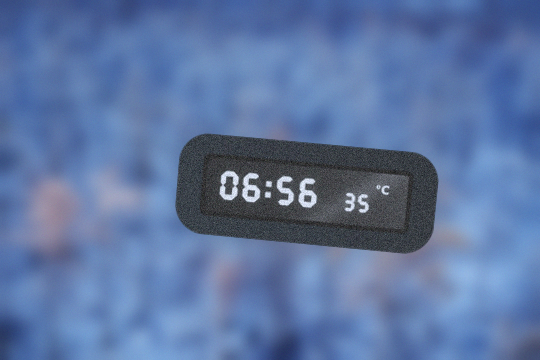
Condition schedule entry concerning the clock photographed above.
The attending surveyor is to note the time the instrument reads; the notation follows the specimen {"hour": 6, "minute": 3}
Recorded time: {"hour": 6, "minute": 56}
